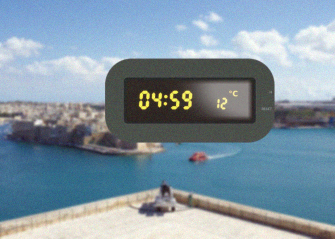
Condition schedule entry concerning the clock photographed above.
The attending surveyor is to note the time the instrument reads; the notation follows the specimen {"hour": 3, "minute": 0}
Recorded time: {"hour": 4, "minute": 59}
